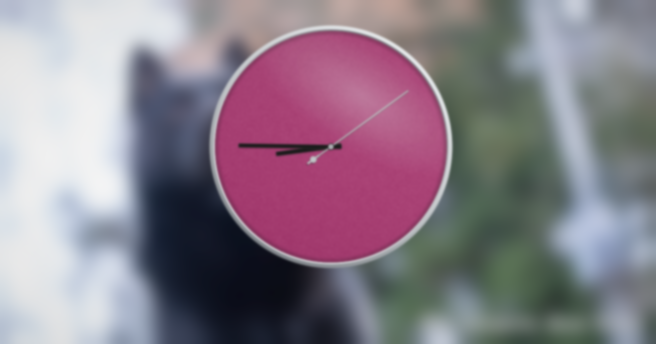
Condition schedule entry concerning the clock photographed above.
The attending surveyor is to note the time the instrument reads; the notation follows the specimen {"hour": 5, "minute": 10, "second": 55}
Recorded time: {"hour": 8, "minute": 45, "second": 9}
